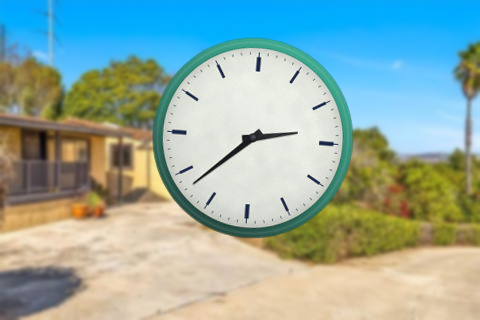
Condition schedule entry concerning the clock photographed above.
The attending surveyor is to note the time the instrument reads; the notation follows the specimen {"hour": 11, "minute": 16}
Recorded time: {"hour": 2, "minute": 38}
